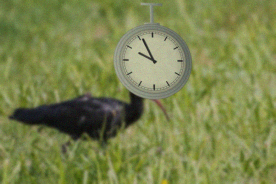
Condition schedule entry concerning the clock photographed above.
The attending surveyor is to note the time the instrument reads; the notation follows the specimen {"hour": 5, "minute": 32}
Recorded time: {"hour": 9, "minute": 56}
